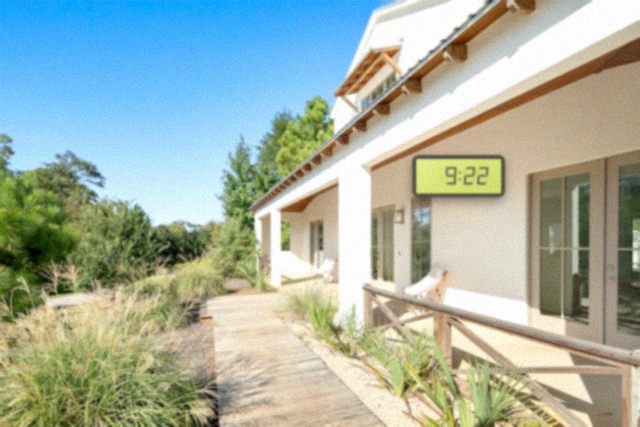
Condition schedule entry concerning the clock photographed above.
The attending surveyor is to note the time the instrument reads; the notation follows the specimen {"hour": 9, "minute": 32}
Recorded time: {"hour": 9, "minute": 22}
